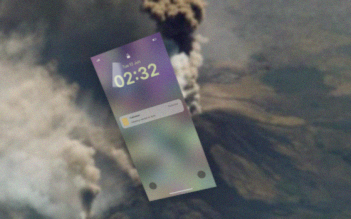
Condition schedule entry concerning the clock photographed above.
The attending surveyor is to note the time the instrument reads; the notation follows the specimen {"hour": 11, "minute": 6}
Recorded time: {"hour": 2, "minute": 32}
